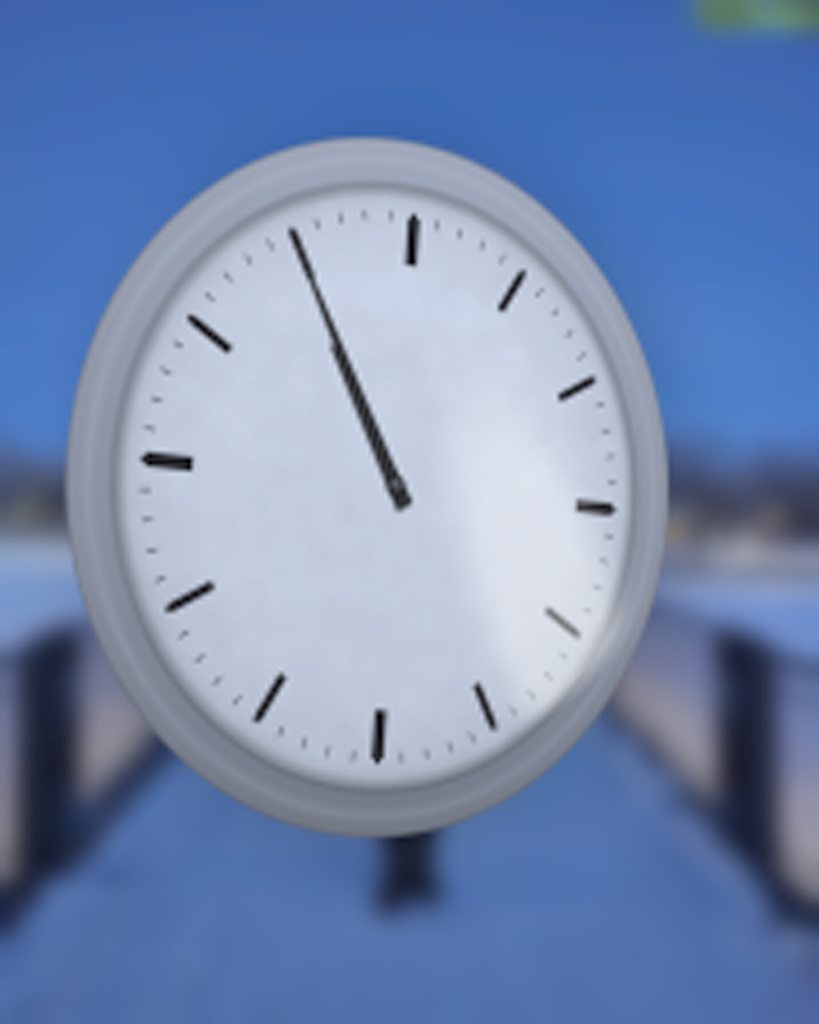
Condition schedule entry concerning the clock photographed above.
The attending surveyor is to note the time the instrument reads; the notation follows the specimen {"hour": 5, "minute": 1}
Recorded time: {"hour": 10, "minute": 55}
